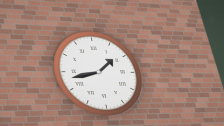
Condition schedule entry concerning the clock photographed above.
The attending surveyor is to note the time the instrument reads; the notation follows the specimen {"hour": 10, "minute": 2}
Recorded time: {"hour": 1, "minute": 43}
